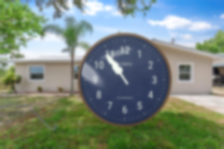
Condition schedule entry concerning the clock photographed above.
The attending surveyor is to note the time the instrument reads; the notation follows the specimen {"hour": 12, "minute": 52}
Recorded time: {"hour": 10, "minute": 54}
